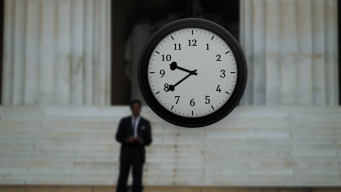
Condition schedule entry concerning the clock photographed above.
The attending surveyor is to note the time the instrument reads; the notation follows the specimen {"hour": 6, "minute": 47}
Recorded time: {"hour": 9, "minute": 39}
